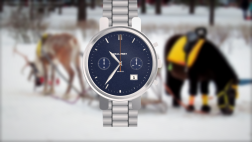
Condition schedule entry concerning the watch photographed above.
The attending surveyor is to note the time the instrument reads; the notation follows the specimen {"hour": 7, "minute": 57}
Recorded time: {"hour": 10, "minute": 36}
